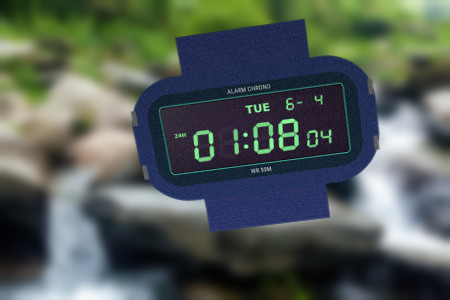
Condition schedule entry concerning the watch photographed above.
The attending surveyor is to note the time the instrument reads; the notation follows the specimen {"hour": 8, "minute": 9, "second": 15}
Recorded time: {"hour": 1, "minute": 8, "second": 4}
